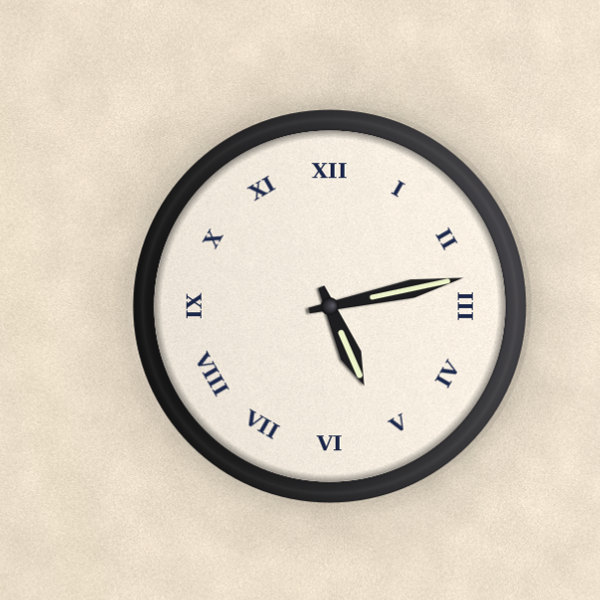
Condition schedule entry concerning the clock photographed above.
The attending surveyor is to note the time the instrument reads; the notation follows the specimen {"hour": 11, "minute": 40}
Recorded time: {"hour": 5, "minute": 13}
